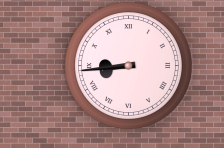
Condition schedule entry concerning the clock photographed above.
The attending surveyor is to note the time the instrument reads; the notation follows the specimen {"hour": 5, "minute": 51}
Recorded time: {"hour": 8, "minute": 44}
